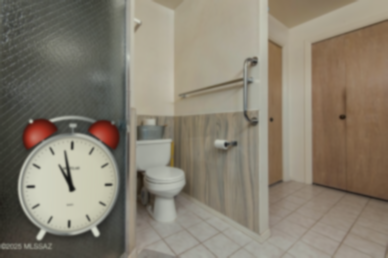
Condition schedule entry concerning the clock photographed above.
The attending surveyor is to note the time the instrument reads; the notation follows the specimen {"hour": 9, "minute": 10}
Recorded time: {"hour": 10, "minute": 58}
